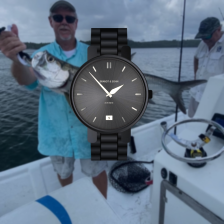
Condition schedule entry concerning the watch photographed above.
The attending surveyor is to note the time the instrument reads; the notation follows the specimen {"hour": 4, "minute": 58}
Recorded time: {"hour": 1, "minute": 53}
